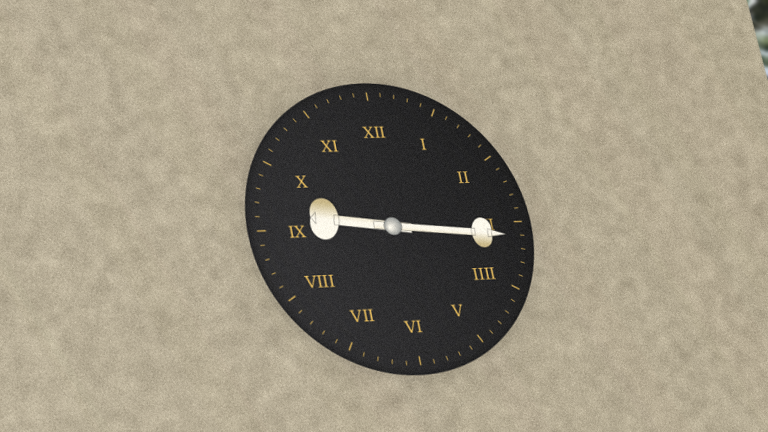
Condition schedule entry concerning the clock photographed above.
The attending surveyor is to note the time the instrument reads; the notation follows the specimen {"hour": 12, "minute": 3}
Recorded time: {"hour": 9, "minute": 16}
